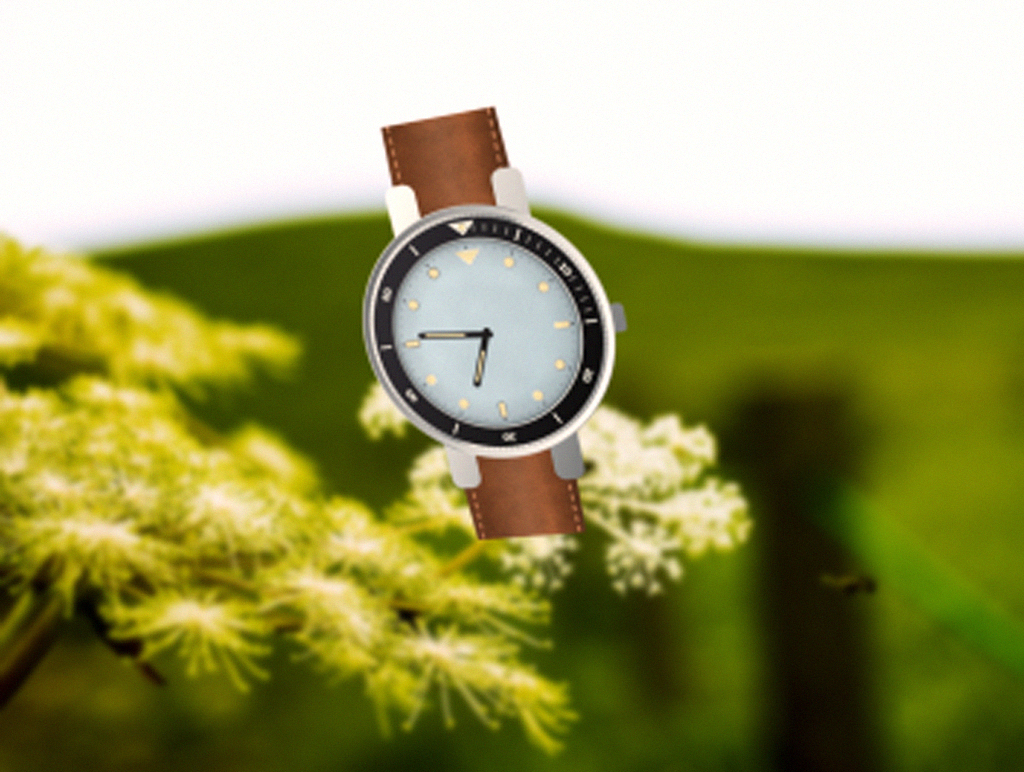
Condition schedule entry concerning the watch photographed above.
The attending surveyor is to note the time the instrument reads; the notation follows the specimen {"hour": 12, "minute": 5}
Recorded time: {"hour": 6, "minute": 46}
